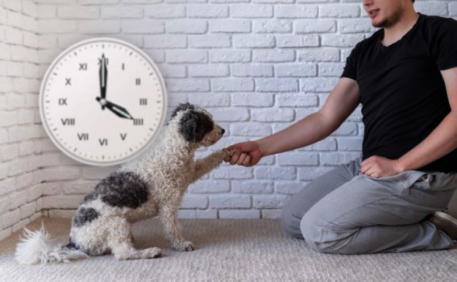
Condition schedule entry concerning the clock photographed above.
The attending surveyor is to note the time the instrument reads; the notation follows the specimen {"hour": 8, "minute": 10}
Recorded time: {"hour": 4, "minute": 0}
